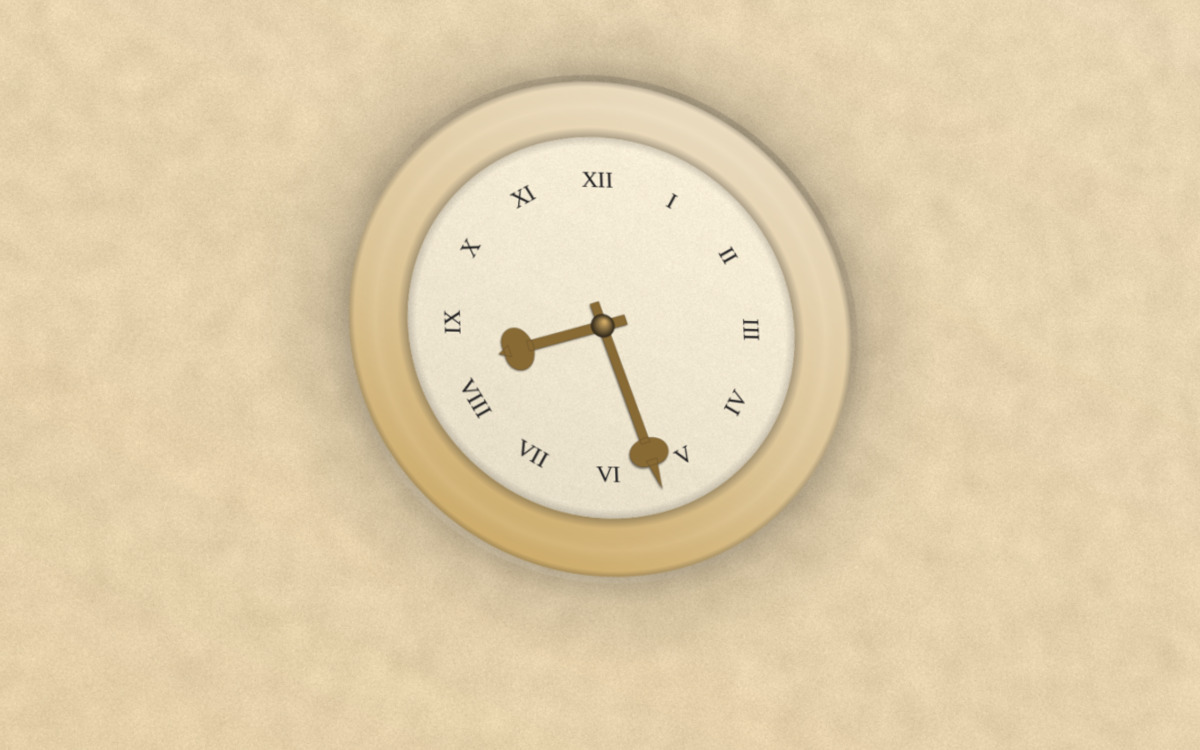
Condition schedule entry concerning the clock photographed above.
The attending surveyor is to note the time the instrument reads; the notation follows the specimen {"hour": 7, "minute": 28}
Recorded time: {"hour": 8, "minute": 27}
